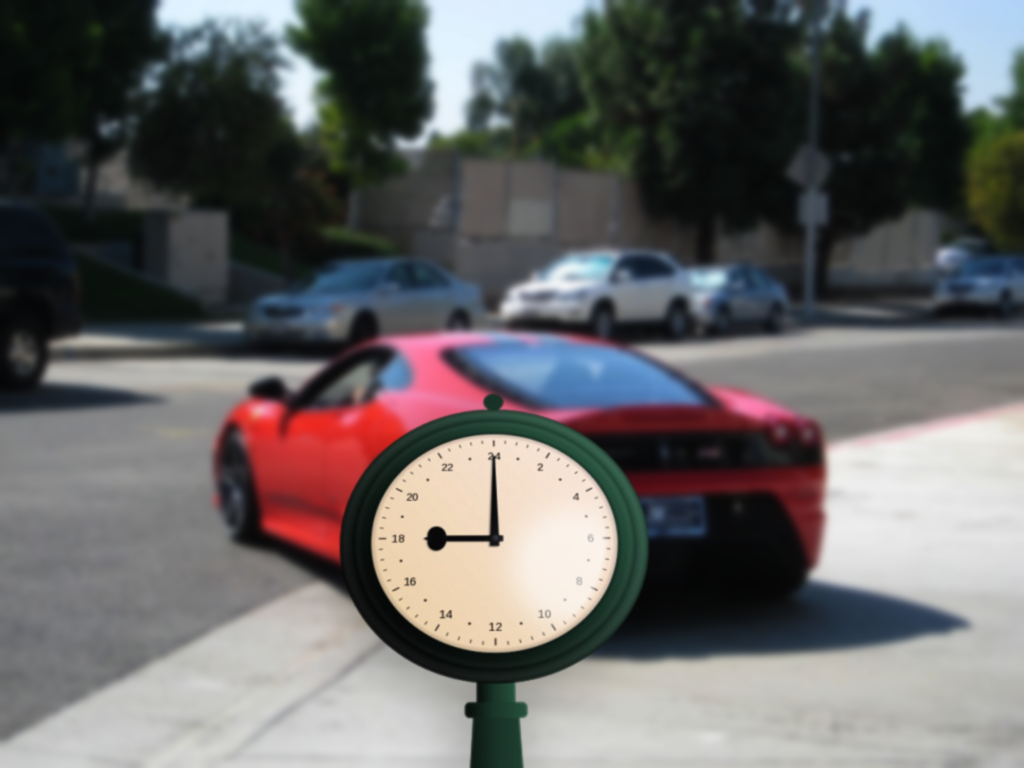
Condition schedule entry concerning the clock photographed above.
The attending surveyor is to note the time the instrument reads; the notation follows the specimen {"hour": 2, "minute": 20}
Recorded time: {"hour": 18, "minute": 0}
